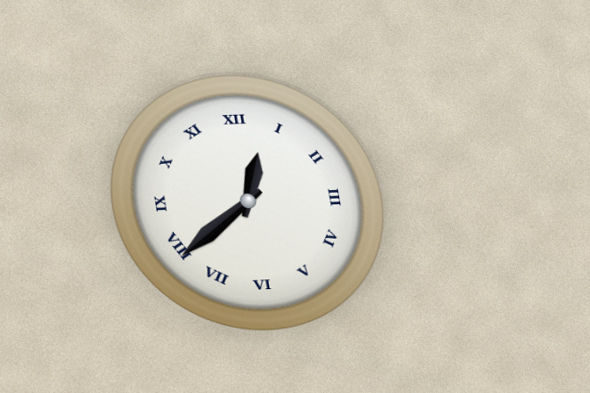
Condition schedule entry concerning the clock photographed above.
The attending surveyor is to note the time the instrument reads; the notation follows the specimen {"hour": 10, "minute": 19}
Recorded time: {"hour": 12, "minute": 39}
